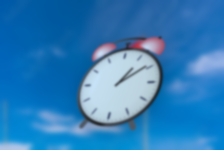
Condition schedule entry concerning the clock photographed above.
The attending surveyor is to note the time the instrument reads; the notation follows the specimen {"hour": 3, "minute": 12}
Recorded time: {"hour": 1, "minute": 9}
